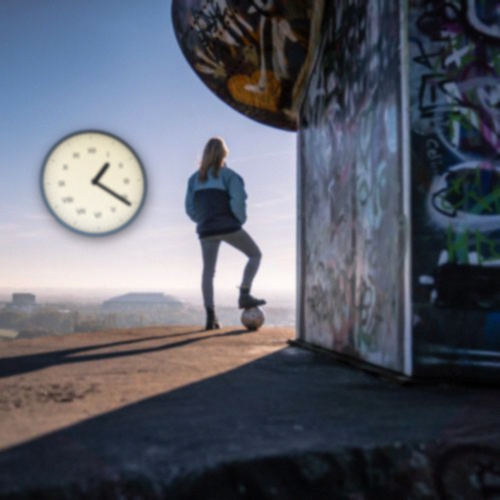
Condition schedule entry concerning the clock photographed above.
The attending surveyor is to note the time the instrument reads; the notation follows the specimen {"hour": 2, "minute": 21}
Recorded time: {"hour": 1, "minute": 21}
